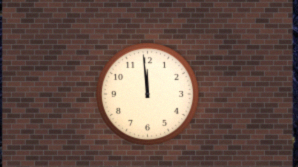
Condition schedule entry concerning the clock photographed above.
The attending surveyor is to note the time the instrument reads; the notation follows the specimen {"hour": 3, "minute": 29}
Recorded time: {"hour": 11, "minute": 59}
